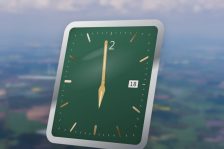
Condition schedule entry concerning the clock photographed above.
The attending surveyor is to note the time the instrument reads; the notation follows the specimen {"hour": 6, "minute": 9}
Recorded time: {"hour": 5, "minute": 59}
